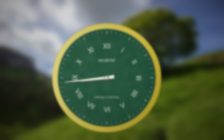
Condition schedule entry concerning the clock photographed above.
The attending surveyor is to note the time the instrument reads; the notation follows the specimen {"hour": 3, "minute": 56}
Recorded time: {"hour": 8, "minute": 44}
